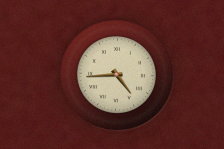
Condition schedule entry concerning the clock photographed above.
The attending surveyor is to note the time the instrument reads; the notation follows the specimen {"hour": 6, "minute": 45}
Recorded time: {"hour": 4, "minute": 44}
